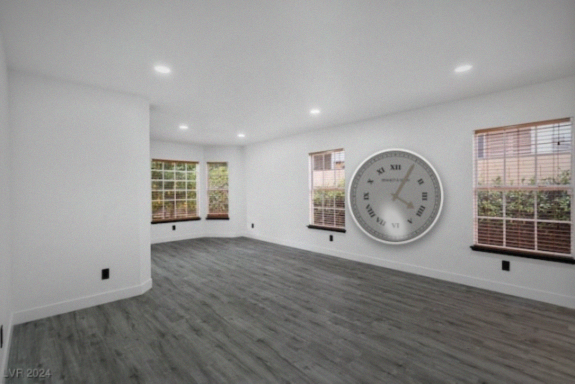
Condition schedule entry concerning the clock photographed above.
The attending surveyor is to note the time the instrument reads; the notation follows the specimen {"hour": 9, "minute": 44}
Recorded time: {"hour": 4, "minute": 5}
